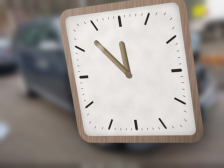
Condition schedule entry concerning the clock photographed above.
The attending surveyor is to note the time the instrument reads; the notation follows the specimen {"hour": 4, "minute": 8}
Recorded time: {"hour": 11, "minute": 53}
